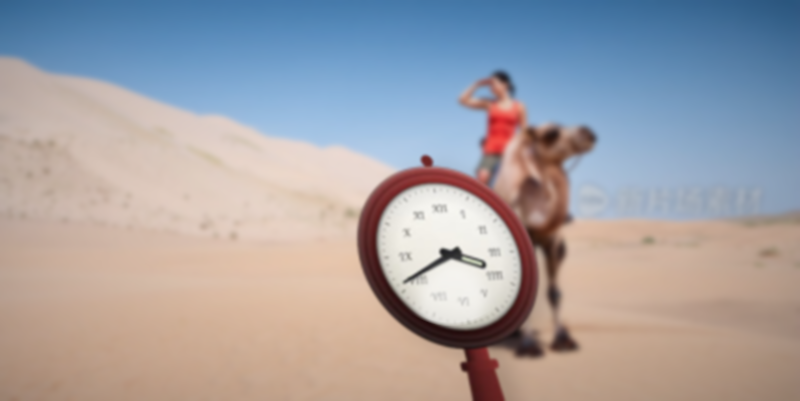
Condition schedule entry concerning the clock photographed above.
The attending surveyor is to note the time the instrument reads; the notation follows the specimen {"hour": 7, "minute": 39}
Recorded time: {"hour": 3, "minute": 41}
